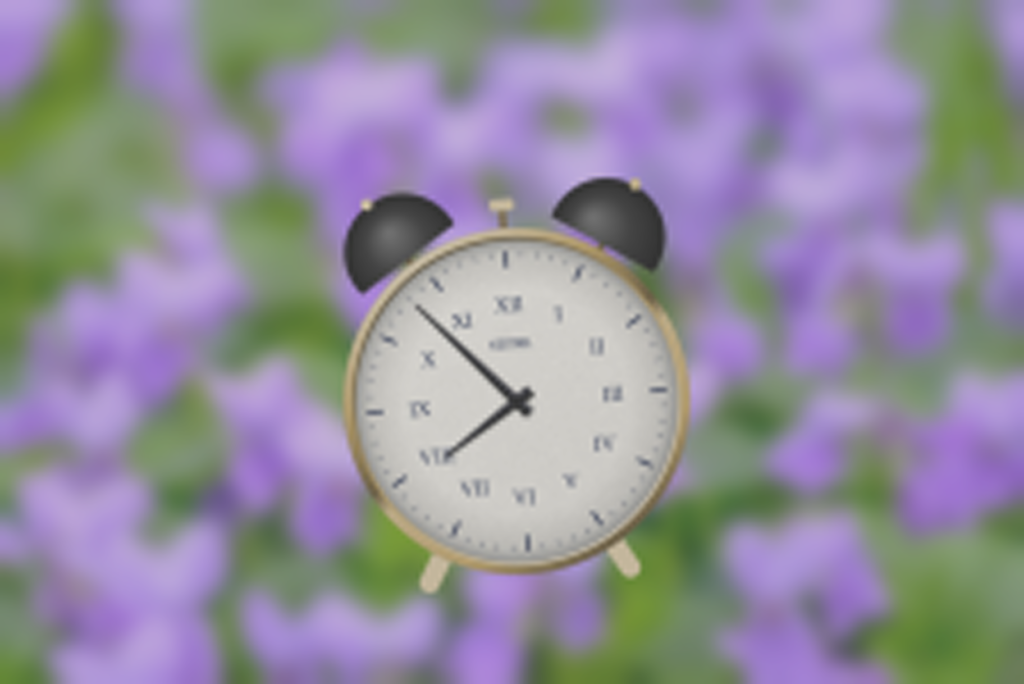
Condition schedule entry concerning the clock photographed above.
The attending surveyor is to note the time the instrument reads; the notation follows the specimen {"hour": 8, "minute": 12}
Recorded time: {"hour": 7, "minute": 53}
